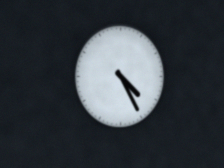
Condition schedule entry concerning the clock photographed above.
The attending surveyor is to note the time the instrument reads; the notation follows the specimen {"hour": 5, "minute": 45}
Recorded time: {"hour": 4, "minute": 25}
